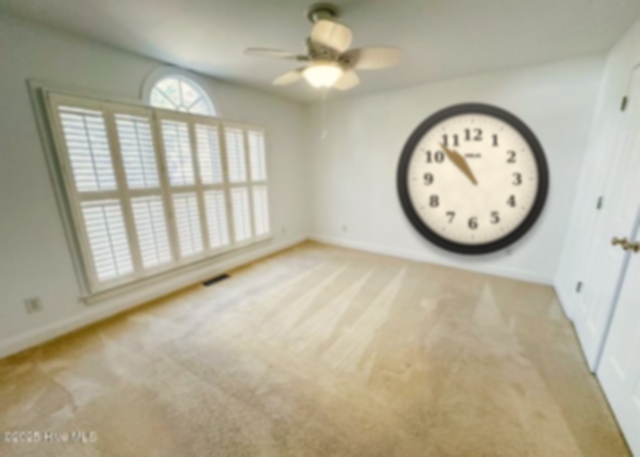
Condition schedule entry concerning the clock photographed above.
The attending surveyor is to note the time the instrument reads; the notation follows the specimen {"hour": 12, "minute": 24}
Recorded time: {"hour": 10, "minute": 53}
